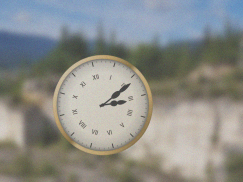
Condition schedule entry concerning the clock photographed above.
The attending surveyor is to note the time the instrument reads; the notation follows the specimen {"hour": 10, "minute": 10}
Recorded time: {"hour": 3, "minute": 11}
